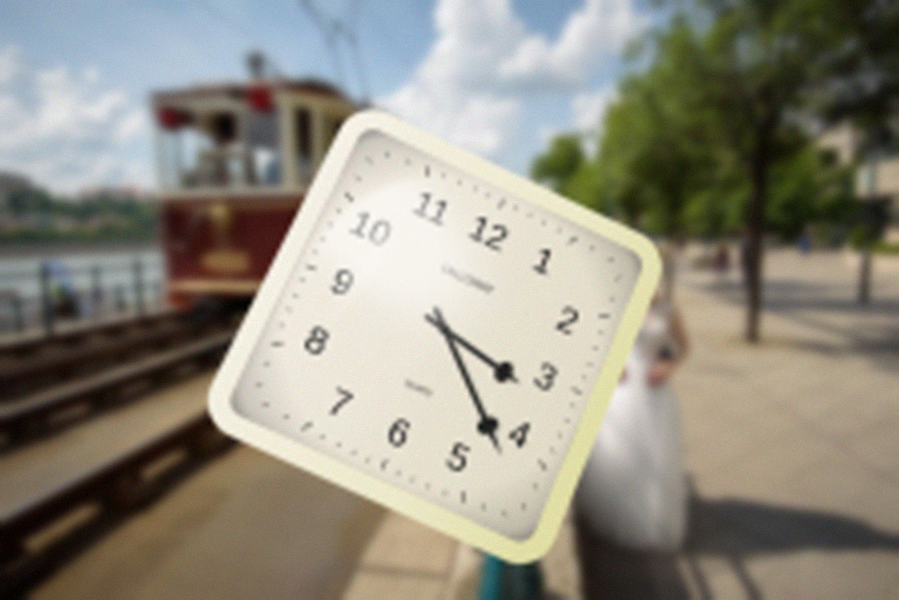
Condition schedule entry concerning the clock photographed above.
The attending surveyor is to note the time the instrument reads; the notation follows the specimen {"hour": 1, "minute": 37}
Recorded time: {"hour": 3, "minute": 22}
